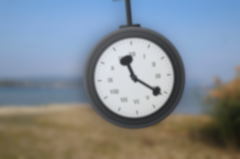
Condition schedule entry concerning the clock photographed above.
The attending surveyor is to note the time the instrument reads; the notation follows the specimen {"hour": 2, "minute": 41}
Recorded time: {"hour": 11, "minute": 21}
